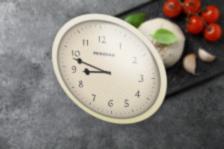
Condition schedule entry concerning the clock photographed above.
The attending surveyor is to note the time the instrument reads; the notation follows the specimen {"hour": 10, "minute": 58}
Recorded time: {"hour": 8, "minute": 48}
